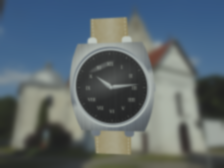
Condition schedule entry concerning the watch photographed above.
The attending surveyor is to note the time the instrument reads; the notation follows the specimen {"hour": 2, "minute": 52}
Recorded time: {"hour": 10, "minute": 14}
